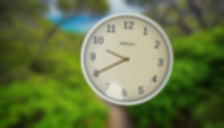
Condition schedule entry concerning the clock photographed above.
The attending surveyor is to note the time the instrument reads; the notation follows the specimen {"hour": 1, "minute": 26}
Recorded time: {"hour": 9, "minute": 40}
